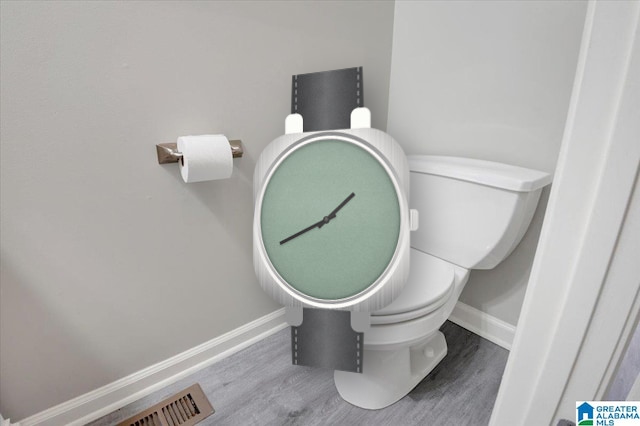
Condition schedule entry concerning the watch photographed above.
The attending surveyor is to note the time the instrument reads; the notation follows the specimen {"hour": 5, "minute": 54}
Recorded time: {"hour": 1, "minute": 41}
